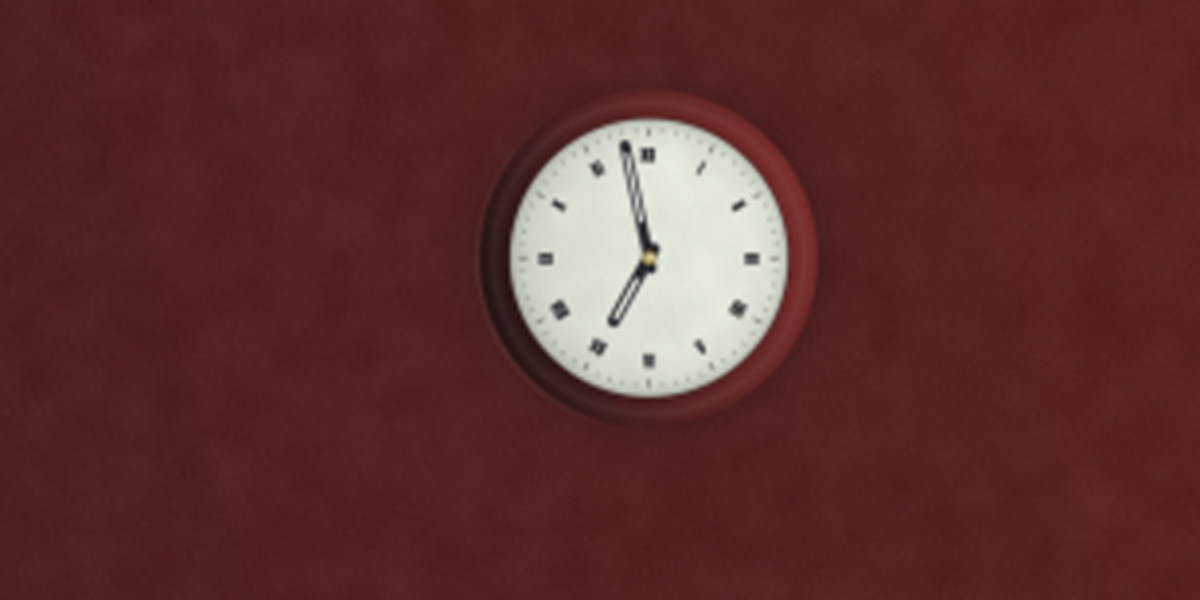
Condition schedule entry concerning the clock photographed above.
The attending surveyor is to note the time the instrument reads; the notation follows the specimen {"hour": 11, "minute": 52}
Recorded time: {"hour": 6, "minute": 58}
